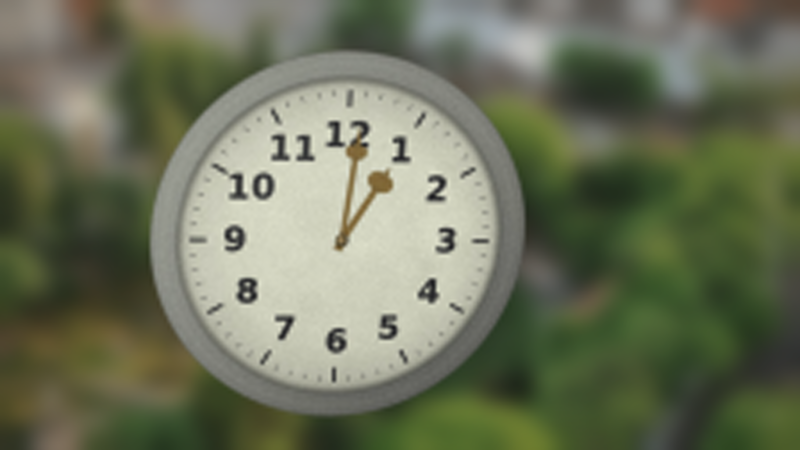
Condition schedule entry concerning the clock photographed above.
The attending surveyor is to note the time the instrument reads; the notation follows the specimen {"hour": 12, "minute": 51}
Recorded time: {"hour": 1, "minute": 1}
